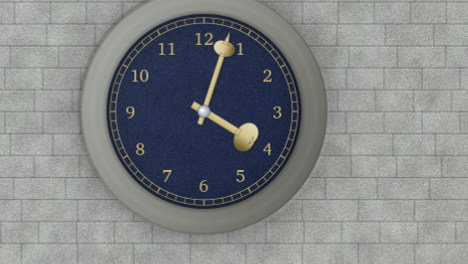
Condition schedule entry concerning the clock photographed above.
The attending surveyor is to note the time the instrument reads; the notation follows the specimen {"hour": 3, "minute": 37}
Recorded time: {"hour": 4, "minute": 3}
